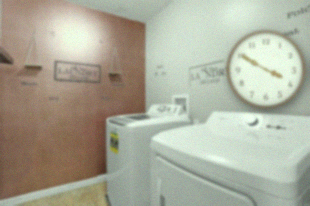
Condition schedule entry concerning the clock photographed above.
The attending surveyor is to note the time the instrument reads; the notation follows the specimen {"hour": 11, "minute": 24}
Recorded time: {"hour": 3, "minute": 50}
